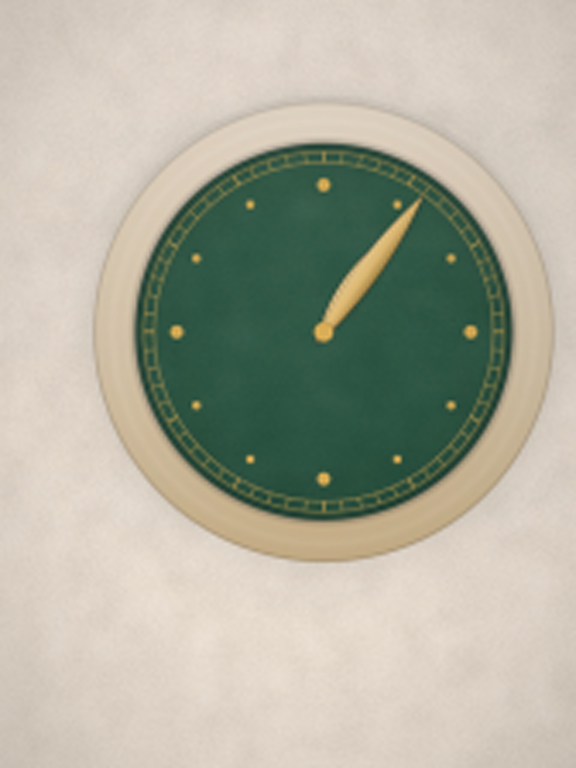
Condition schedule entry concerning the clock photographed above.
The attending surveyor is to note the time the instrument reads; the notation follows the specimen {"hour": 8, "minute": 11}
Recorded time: {"hour": 1, "minute": 6}
